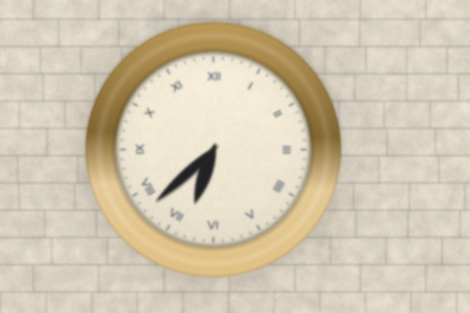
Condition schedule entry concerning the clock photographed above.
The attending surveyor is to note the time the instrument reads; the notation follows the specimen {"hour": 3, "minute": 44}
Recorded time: {"hour": 6, "minute": 38}
